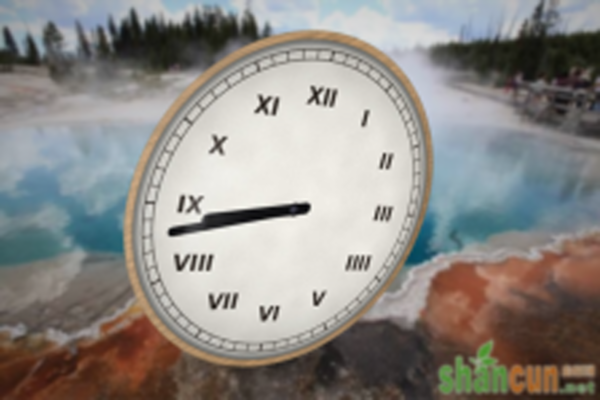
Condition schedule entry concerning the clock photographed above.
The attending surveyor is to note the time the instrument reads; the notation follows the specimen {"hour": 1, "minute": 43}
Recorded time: {"hour": 8, "minute": 43}
